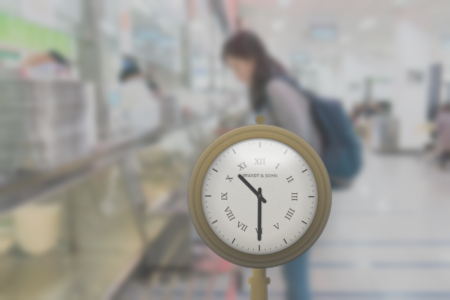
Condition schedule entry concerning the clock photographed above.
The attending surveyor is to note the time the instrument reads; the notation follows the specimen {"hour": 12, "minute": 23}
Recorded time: {"hour": 10, "minute": 30}
